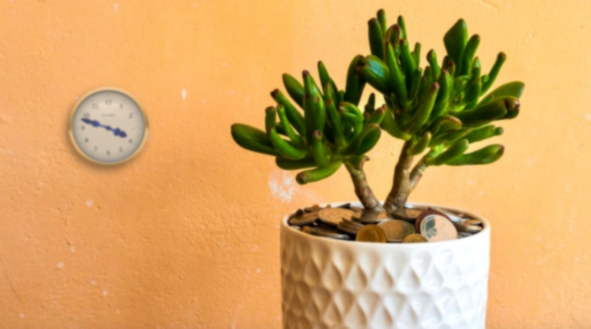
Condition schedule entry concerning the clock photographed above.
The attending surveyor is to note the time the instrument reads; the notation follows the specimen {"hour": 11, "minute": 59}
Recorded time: {"hour": 3, "minute": 48}
